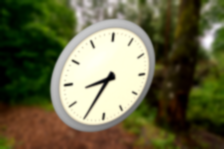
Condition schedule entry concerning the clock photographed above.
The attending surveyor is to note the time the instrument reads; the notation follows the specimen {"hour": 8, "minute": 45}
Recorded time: {"hour": 8, "minute": 35}
